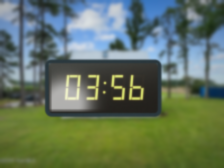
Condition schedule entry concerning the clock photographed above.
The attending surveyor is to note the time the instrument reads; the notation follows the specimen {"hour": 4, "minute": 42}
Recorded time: {"hour": 3, "minute": 56}
